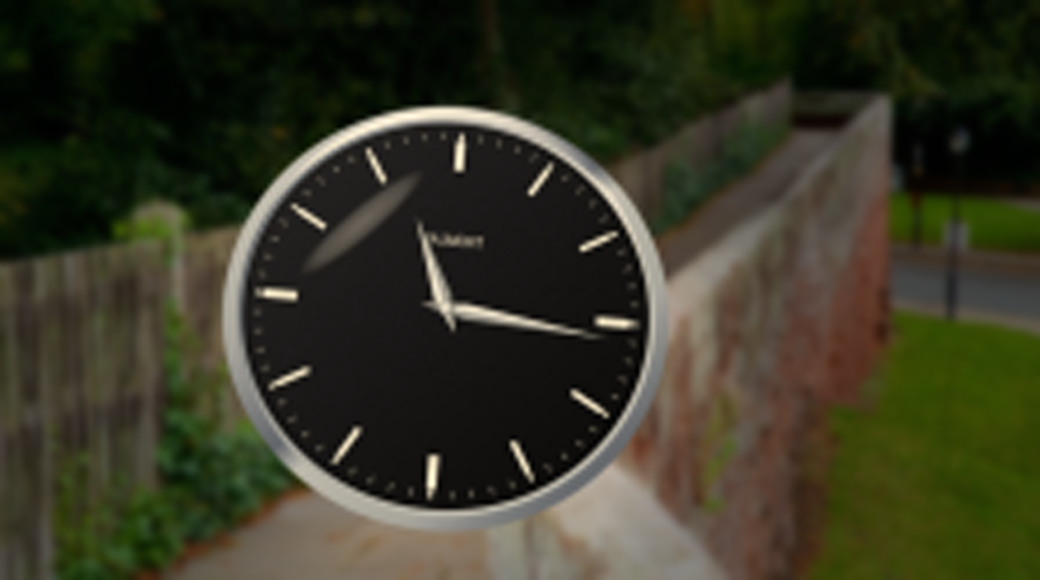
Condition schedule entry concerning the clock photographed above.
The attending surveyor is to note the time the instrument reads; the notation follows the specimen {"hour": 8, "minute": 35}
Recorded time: {"hour": 11, "minute": 16}
